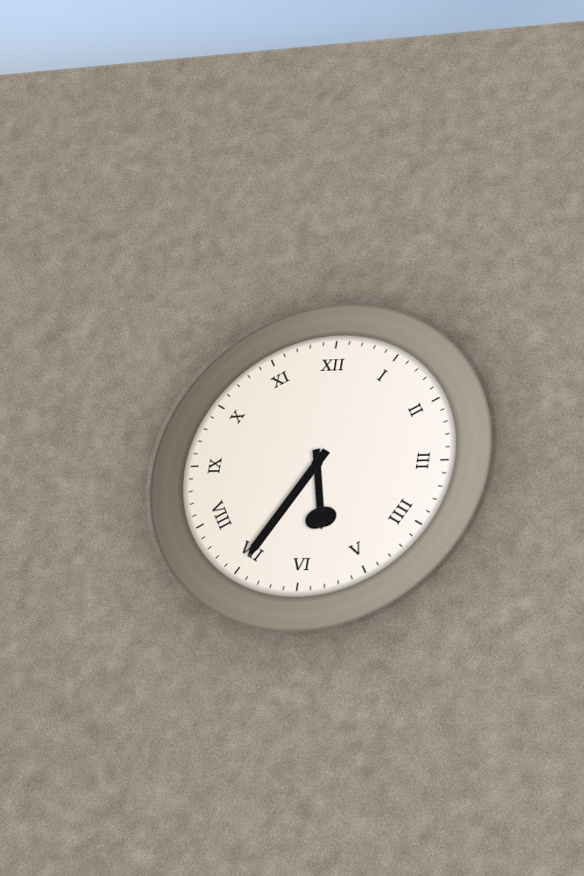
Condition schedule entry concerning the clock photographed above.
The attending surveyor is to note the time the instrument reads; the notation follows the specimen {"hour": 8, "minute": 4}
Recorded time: {"hour": 5, "minute": 35}
